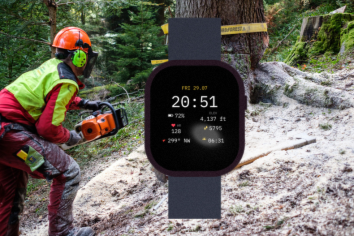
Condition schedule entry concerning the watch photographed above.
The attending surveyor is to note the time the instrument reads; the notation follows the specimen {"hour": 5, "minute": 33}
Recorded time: {"hour": 20, "minute": 51}
